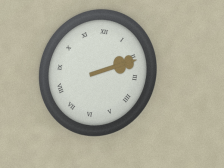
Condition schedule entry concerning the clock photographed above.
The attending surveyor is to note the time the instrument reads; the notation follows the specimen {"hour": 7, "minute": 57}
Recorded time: {"hour": 2, "minute": 11}
